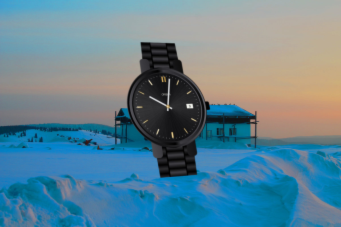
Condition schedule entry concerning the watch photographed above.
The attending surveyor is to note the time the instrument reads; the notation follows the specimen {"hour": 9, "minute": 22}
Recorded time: {"hour": 10, "minute": 2}
